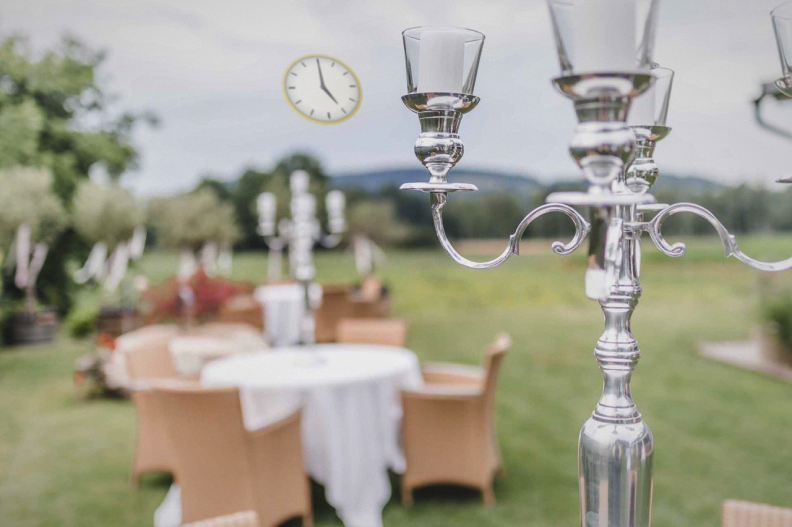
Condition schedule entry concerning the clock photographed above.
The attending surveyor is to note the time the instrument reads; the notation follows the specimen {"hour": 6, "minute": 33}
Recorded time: {"hour": 5, "minute": 0}
